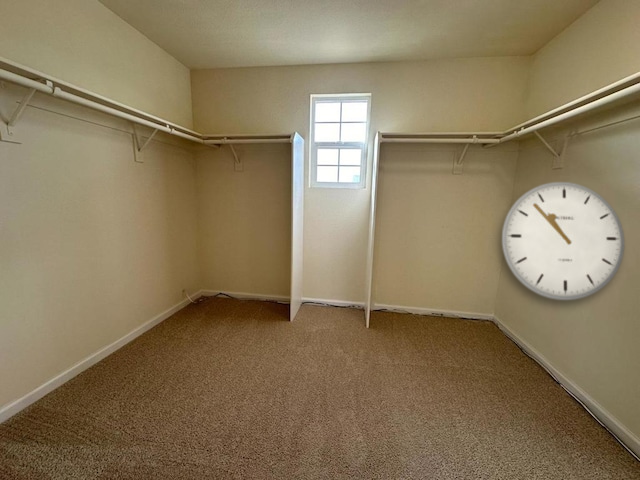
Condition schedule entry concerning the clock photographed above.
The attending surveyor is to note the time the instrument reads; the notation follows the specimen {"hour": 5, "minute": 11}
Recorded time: {"hour": 10, "minute": 53}
